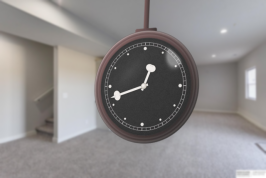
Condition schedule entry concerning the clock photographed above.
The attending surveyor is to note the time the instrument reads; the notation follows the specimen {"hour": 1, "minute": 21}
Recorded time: {"hour": 12, "minute": 42}
